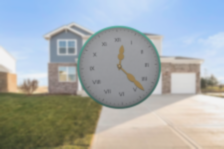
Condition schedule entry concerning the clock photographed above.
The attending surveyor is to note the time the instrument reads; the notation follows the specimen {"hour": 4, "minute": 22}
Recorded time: {"hour": 12, "minute": 23}
